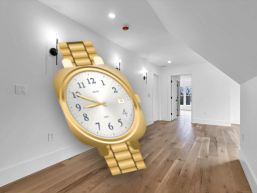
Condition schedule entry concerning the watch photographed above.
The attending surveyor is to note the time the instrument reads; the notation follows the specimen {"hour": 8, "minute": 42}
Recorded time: {"hour": 8, "minute": 50}
